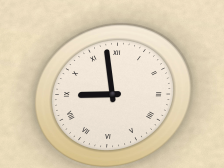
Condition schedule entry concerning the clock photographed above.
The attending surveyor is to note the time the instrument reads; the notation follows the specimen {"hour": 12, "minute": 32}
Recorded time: {"hour": 8, "minute": 58}
